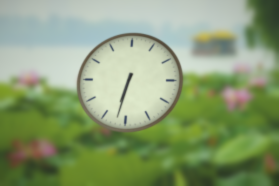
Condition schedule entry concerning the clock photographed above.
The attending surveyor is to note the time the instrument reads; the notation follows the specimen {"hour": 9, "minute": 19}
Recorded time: {"hour": 6, "minute": 32}
